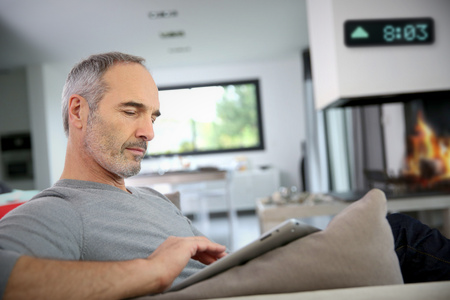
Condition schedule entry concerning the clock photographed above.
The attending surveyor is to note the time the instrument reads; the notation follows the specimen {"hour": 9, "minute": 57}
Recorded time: {"hour": 8, "minute": 3}
